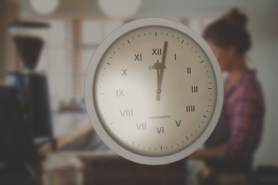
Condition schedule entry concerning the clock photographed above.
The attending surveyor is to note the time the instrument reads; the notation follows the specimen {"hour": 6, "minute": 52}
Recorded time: {"hour": 12, "minute": 2}
